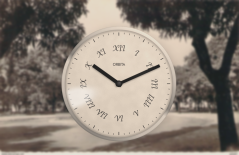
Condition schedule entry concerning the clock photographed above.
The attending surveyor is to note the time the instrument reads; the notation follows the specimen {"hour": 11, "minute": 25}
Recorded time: {"hour": 10, "minute": 11}
